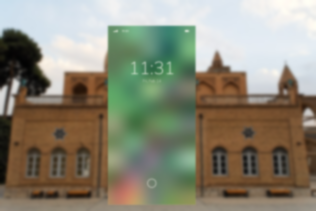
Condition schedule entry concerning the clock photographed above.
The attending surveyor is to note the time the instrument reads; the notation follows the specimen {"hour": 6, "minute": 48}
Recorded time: {"hour": 11, "minute": 31}
